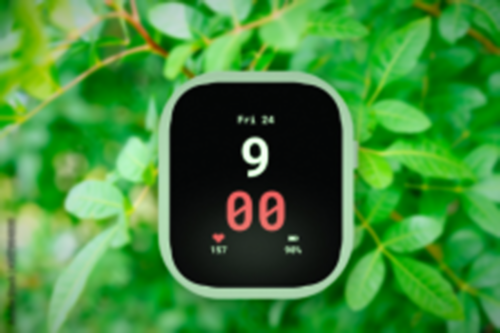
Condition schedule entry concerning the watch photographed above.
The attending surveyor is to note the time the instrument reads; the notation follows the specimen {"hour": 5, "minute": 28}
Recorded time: {"hour": 9, "minute": 0}
